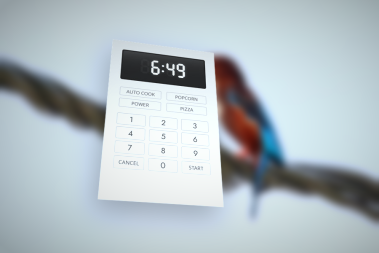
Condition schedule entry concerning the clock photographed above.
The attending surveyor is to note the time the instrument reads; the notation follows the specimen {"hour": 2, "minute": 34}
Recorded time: {"hour": 6, "minute": 49}
